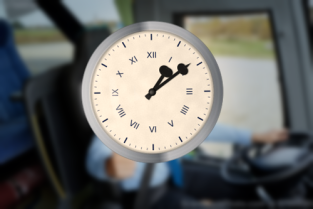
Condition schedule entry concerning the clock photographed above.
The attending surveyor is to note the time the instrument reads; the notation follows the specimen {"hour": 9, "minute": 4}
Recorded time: {"hour": 1, "minute": 9}
